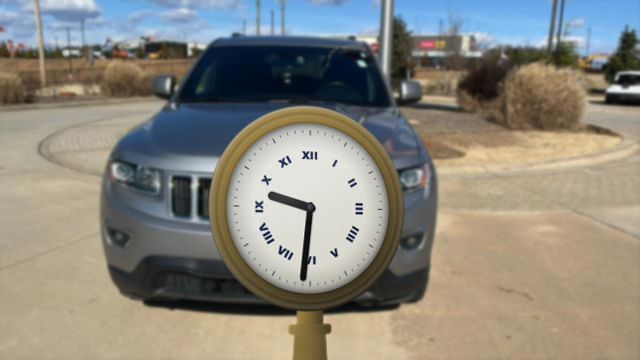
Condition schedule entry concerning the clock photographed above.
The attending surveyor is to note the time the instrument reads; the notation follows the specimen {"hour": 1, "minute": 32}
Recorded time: {"hour": 9, "minute": 31}
